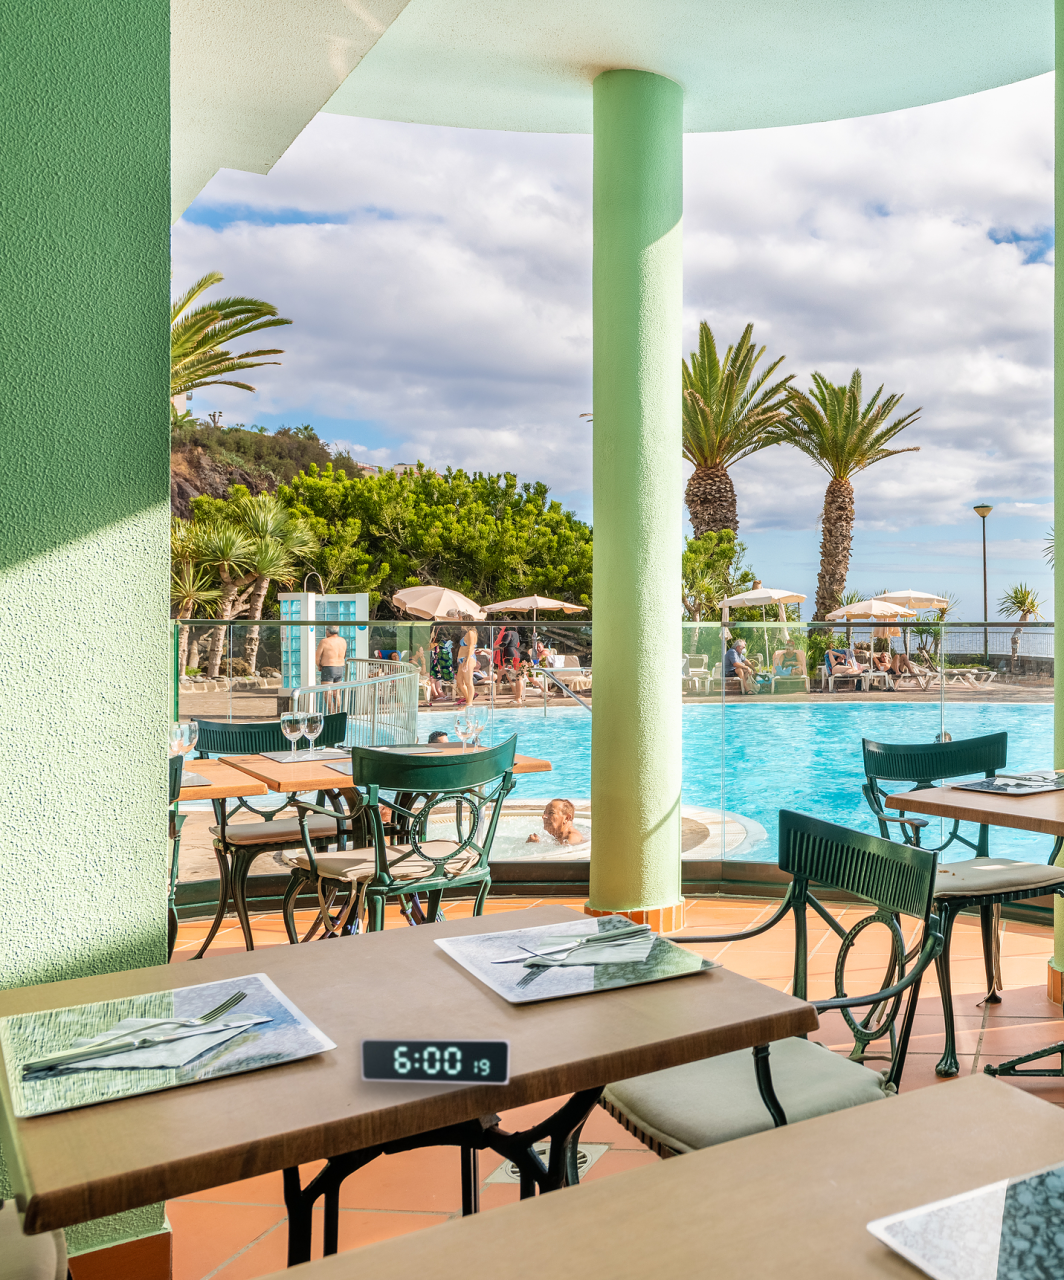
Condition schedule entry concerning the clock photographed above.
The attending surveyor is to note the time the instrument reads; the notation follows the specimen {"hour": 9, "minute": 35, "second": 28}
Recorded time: {"hour": 6, "minute": 0, "second": 19}
